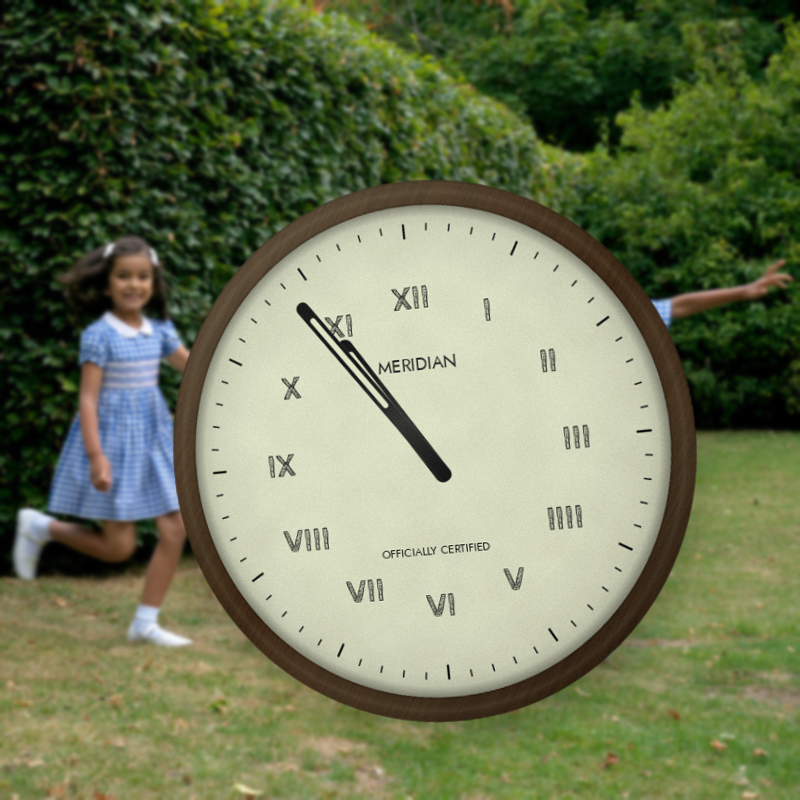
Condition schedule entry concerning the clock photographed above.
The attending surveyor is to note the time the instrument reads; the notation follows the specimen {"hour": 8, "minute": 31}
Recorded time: {"hour": 10, "minute": 54}
